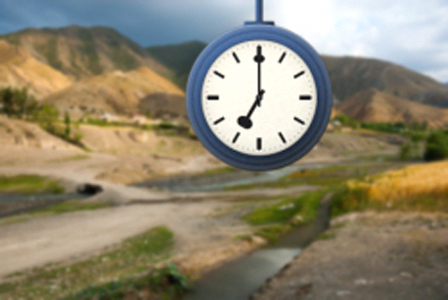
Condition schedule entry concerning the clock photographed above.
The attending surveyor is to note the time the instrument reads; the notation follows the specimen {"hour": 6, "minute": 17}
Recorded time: {"hour": 7, "minute": 0}
